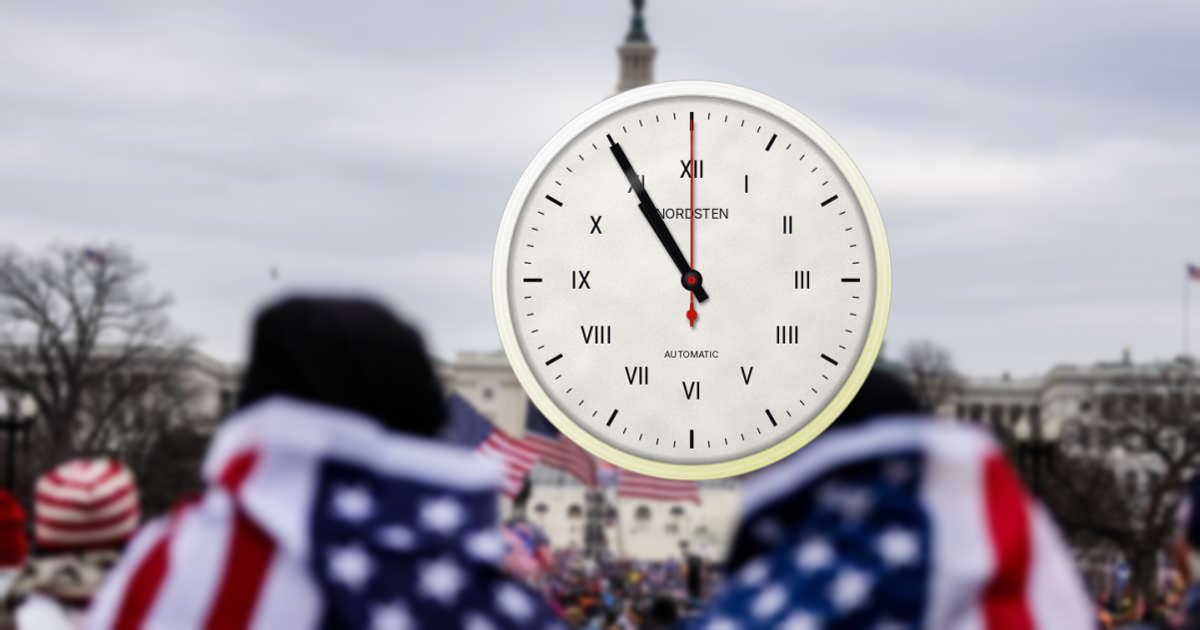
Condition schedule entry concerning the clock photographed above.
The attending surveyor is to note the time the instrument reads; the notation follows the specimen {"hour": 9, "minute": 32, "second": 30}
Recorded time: {"hour": 10, "minute": 55, "second": 0}
